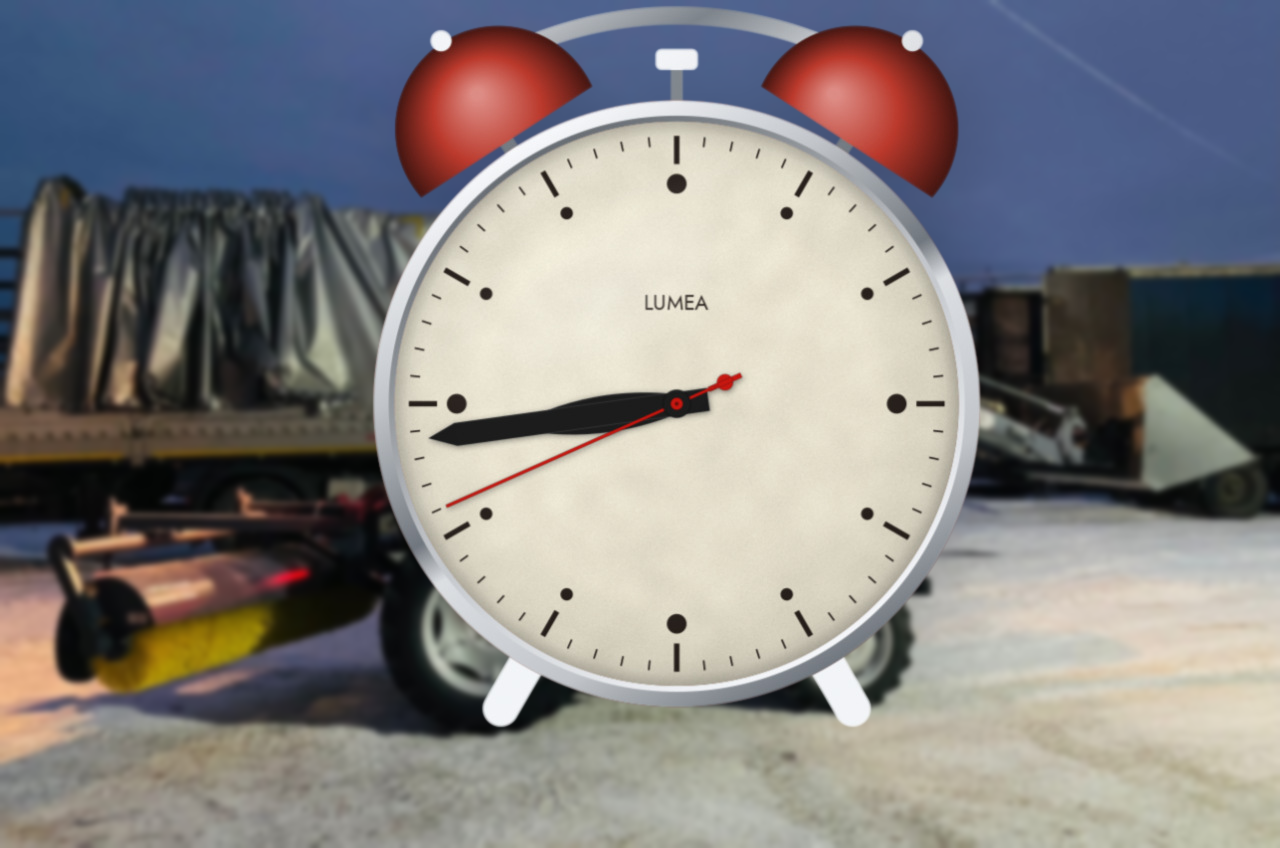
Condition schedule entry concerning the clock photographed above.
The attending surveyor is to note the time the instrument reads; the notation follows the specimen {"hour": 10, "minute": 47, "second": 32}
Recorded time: {"hour": 8, "minute": 43, "second": 41}
